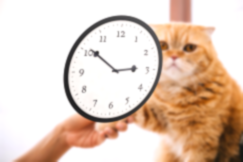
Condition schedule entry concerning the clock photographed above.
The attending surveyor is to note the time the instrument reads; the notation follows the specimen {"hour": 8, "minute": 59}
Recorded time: {"hour": 2, "minute": 51}
